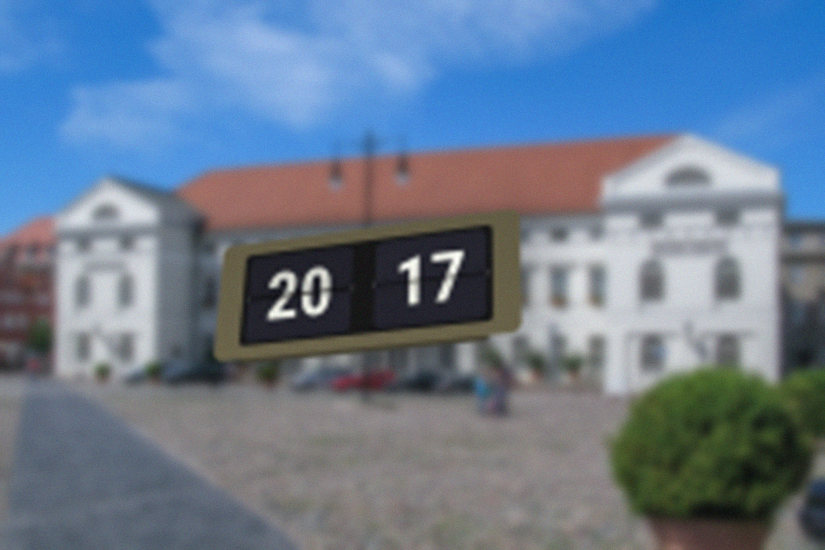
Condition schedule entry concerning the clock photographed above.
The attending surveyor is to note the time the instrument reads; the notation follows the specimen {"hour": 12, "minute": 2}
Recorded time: {"hour": 20, "minute": 17}
